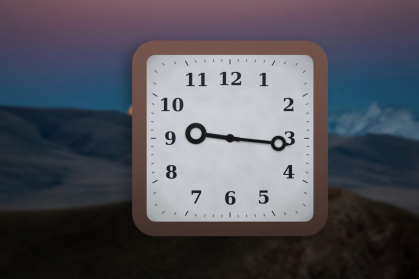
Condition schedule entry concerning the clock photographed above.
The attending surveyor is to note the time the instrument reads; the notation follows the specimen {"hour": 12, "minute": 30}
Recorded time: {"hour": 9, "minute": 16}
